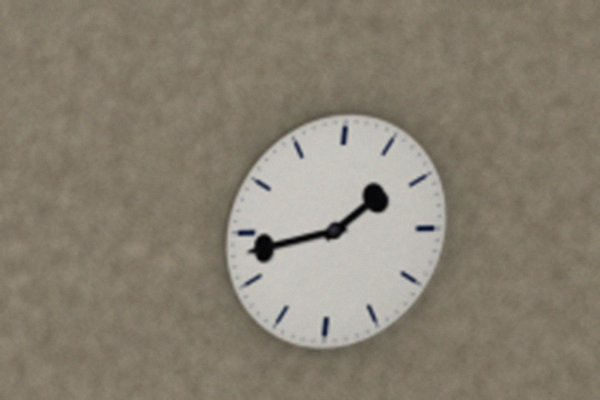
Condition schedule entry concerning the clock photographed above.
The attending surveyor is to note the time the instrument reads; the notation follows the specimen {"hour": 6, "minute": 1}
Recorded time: {"hour": 1, "minute": 43}
